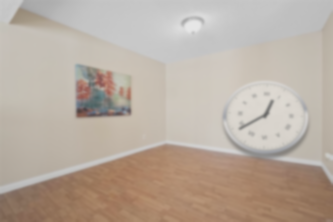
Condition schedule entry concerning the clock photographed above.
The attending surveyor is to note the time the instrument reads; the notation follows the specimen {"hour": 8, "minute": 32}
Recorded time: {"hour": 12, "minute": 39}
